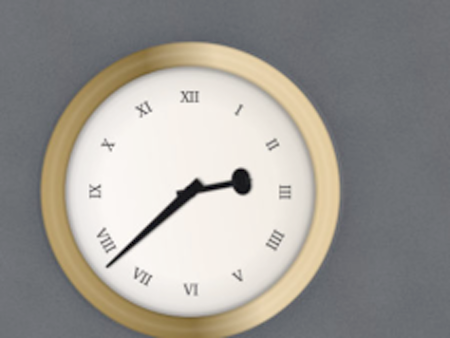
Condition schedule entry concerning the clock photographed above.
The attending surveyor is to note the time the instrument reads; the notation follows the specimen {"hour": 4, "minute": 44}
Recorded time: {"hour": 2, "minute": 38}
